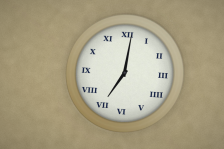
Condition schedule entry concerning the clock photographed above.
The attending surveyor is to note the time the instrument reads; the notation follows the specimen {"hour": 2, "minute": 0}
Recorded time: {"hour": 7, "minute": 1}
